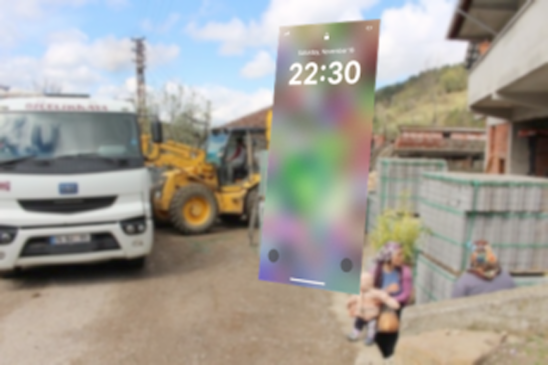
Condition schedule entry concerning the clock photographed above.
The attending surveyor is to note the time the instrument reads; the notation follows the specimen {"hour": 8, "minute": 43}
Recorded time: {"hour": 22, "minute": 30}
